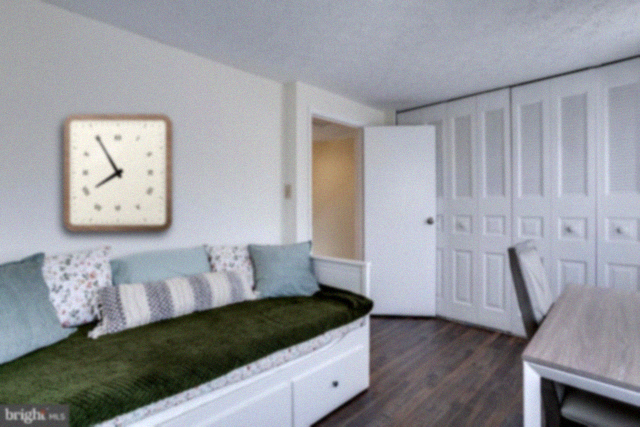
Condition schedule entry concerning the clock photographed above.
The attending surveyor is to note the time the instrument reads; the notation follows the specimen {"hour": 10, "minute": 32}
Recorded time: {"hour": 7, "minute": 55}
